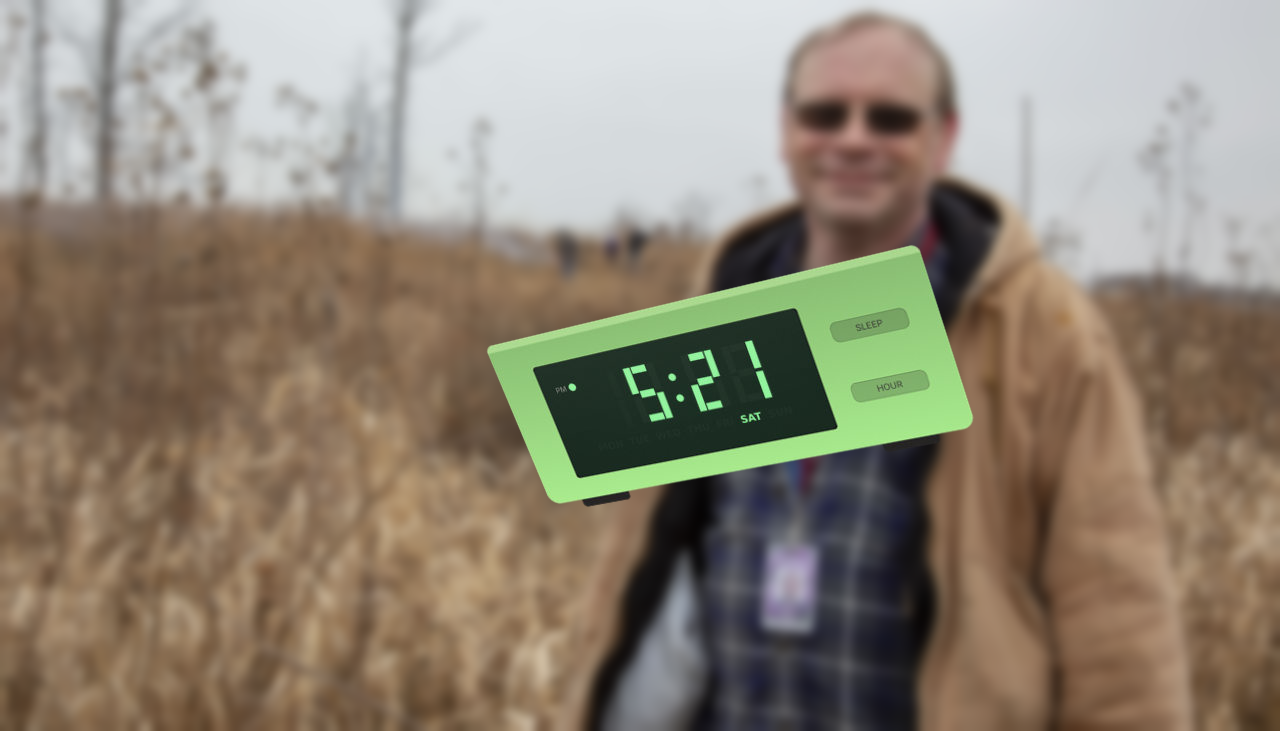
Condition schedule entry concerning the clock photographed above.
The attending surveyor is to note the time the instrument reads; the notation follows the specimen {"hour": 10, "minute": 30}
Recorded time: {"hour": 5, "minute": 21}
